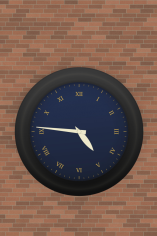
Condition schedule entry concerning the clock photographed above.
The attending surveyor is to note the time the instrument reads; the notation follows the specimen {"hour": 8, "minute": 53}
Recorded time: {"hour": 4, "minute": 46}
